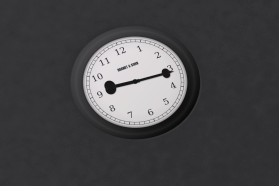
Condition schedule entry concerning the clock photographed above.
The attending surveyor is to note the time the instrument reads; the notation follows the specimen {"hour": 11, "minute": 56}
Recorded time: {"hour": 9, "minute": 16}
